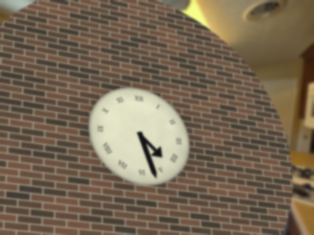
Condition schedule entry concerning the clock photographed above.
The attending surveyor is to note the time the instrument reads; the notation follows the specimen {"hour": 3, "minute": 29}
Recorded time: {"hour": 4, "minute": 27}
